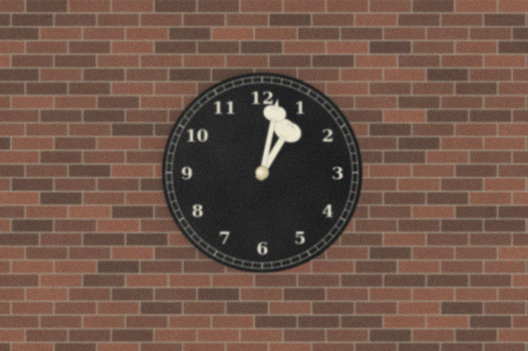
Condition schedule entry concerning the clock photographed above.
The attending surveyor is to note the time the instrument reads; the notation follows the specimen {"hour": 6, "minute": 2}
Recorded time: {"hour": 1, "minute": 2}
